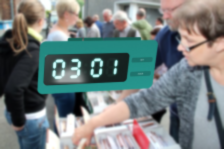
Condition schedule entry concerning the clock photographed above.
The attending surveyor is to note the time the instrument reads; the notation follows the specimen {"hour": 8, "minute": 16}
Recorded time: {"hour": 3, "minute": 1}
